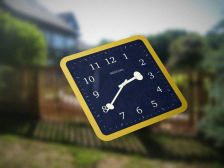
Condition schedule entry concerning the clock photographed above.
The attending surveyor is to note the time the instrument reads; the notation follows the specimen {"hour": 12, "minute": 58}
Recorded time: {"hour": 2, "minute": 39}
